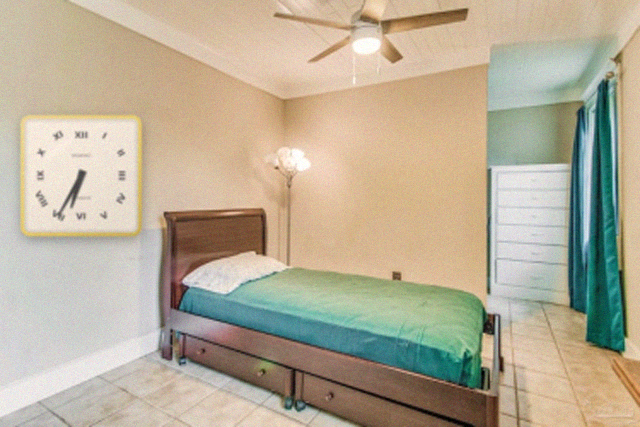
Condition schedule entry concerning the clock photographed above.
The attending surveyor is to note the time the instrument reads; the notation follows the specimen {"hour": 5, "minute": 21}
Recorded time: {"hour": 6, "minute": 35}
